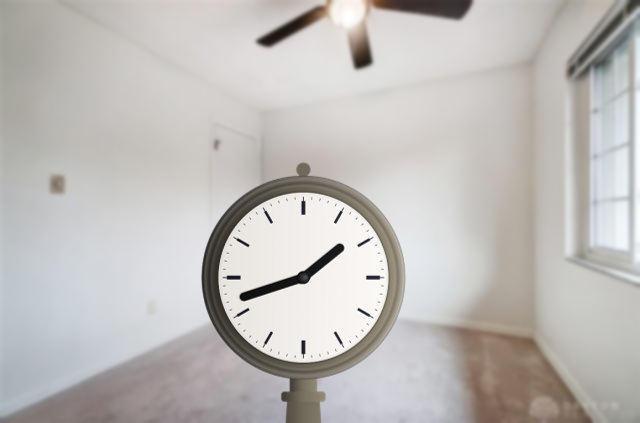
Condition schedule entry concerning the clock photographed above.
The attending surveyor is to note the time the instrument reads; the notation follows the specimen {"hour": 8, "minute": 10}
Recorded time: {"hour": 1, "minute": 42}
